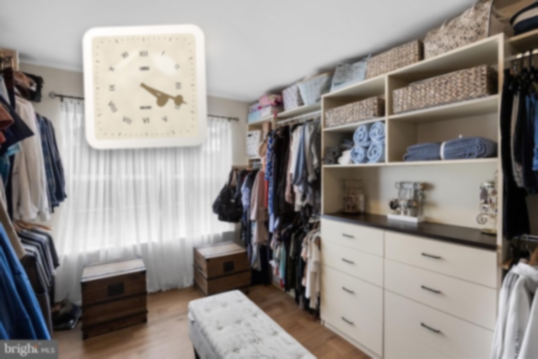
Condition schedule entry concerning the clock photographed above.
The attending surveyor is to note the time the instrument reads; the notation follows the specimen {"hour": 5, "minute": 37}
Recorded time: {"hour": 4, "minute": 19}
